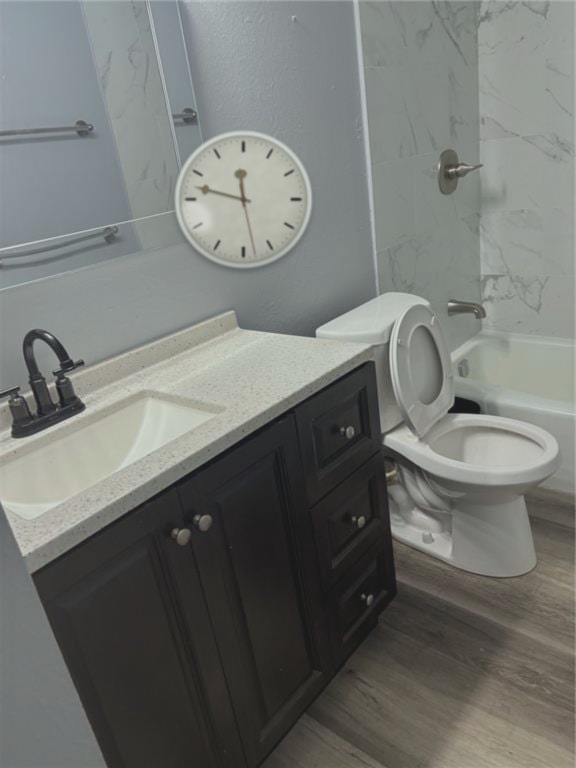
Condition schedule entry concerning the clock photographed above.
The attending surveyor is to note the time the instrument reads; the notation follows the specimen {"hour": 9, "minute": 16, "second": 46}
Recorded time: {"hour": 11, "minute": 47, "second": 28}
